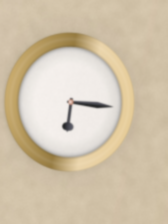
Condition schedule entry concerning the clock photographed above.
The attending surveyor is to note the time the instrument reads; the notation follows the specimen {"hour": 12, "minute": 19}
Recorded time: {"hour": 6, "minute": 16}
